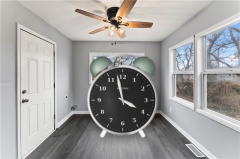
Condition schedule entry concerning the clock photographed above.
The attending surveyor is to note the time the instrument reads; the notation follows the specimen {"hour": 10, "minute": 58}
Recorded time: {"hour": 3, "minute": 58}
